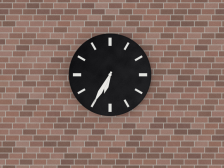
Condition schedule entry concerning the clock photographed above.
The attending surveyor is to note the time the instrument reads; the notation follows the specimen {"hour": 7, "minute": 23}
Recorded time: {"hour": 6, "minute": 35}
